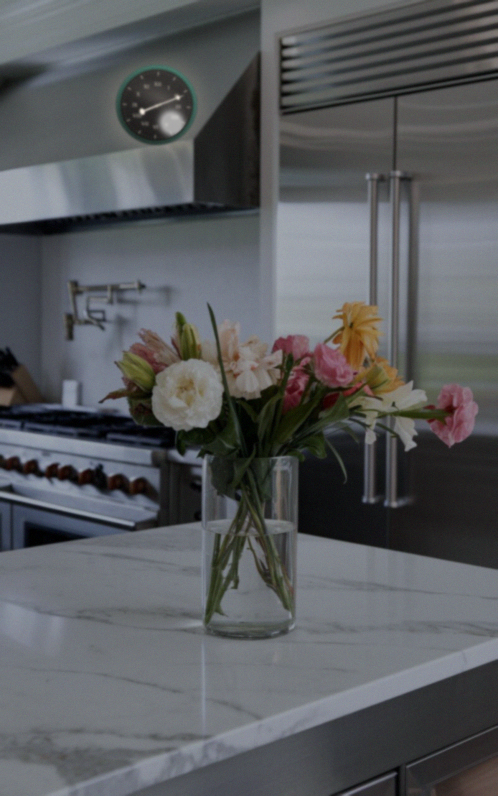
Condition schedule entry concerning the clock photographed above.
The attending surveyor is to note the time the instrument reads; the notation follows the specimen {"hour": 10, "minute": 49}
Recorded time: {"hour": 8, "minute": 11}
